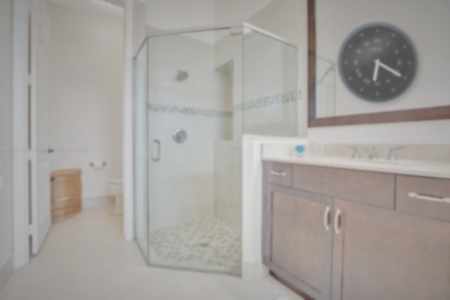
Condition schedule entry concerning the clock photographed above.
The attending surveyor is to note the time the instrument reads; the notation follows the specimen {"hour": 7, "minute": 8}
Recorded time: {"hour": 6, "minute": 20}
